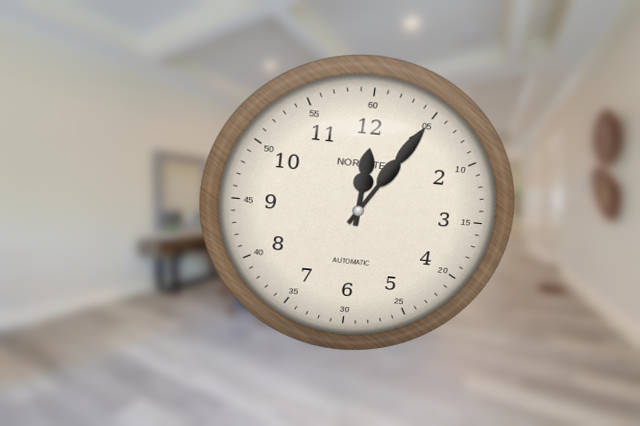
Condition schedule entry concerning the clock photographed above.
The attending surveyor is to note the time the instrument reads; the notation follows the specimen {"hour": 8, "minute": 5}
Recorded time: {"hour": 12, "minute": 5}
